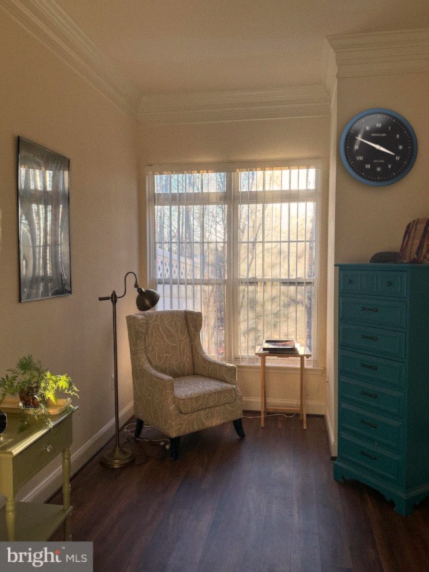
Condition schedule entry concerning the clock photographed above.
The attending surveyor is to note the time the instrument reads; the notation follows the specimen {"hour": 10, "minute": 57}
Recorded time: {"hour": 3, "minute": 49}
